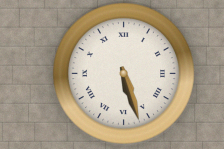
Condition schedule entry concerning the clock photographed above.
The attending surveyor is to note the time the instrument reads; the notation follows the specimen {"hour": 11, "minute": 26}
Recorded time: {"hour": 5, "minute": 27}
